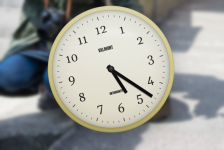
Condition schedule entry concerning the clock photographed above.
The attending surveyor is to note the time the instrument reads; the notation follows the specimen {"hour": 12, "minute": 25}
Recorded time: {"hour": 5, "minute": 23}
